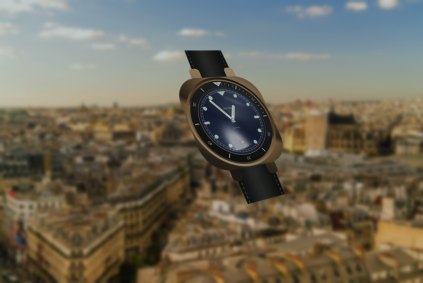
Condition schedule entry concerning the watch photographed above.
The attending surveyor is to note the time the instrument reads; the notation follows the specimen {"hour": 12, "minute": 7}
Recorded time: {"hour": 12, "minute": 54}
